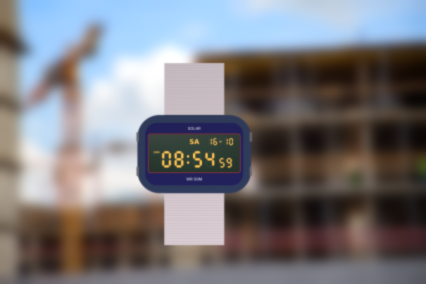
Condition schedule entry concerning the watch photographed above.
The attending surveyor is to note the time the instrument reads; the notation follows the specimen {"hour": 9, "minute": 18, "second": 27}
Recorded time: {"hour": 8, "minute": 54, "second": 59}
